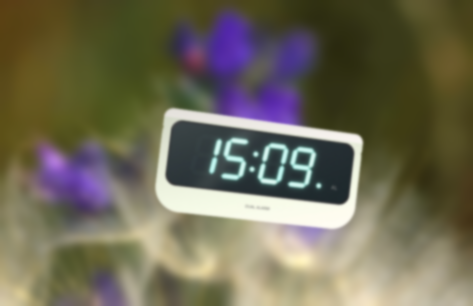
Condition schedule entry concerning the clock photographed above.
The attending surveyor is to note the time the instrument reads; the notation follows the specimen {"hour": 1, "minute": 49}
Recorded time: {"hour": 15, "minute": 9}
